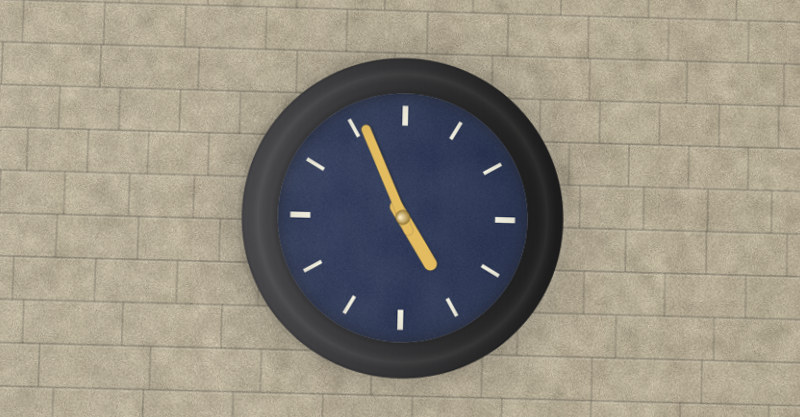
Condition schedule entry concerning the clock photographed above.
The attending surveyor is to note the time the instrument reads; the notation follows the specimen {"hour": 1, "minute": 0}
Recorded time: {"hour": 4, "minute": 56}
